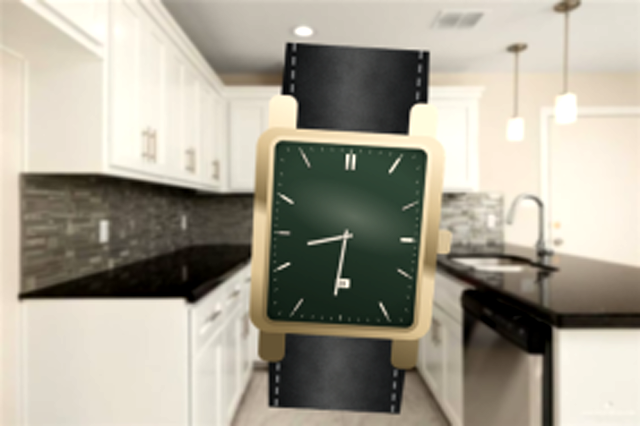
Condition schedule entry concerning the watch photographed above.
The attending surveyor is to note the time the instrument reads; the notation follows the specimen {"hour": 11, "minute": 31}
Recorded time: {"hour": 8, "minute": 31}
